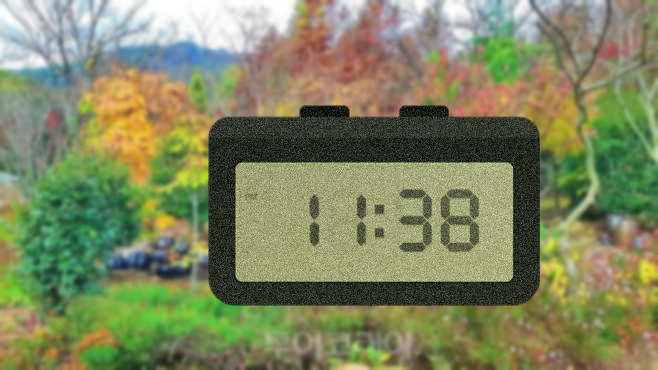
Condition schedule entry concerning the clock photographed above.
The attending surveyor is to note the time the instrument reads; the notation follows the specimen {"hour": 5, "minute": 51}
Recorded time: {"hour": 11, "minute": 38}
